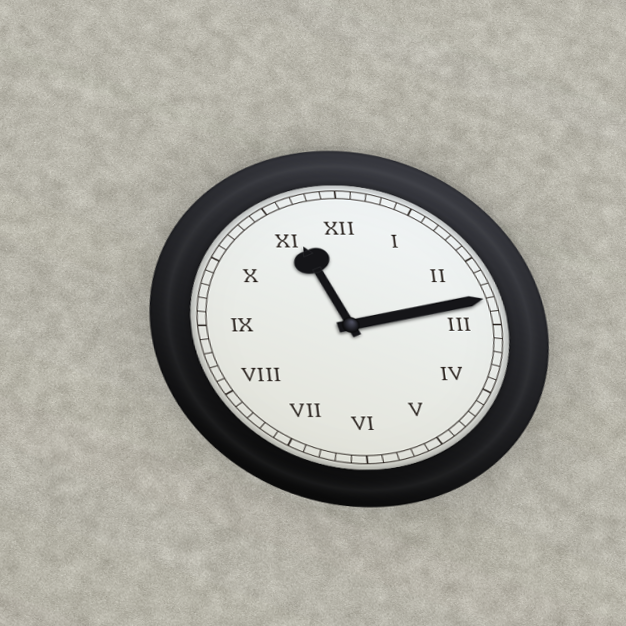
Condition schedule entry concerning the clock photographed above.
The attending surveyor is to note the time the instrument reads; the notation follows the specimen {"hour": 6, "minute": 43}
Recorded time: {"hour": 11, "minute": 13}
